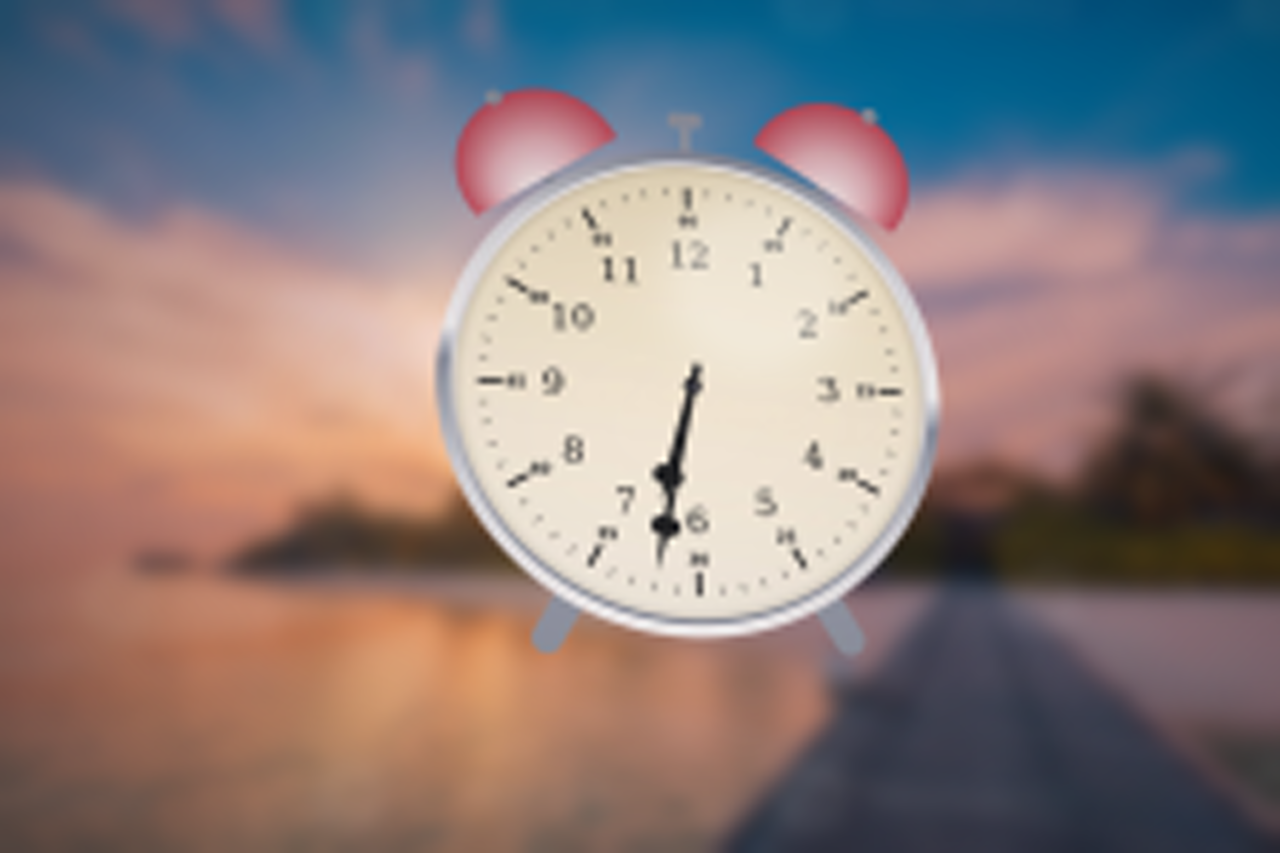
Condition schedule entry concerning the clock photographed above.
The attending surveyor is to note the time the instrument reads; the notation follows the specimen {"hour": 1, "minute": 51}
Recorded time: {"hour": 6, "minute": 32}
